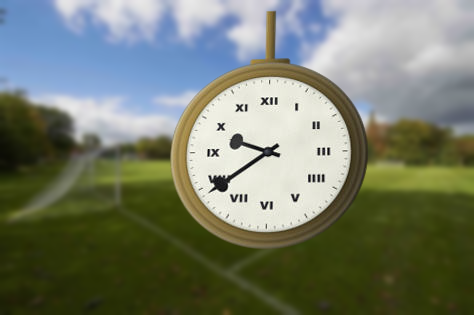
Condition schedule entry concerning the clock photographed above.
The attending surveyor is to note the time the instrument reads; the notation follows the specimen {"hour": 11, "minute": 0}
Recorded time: {"hour": 9, "minute": 39}
